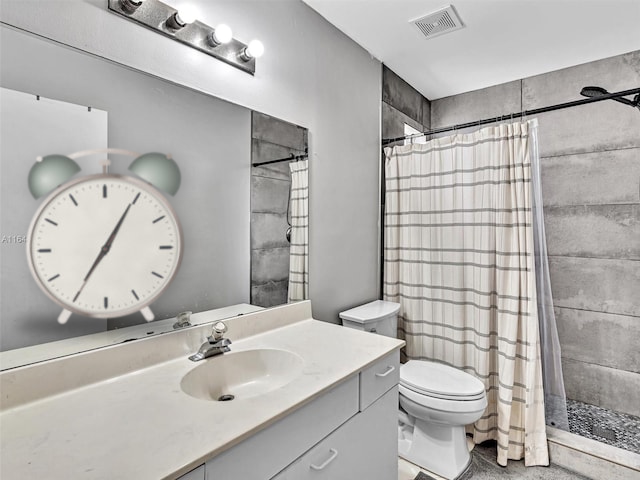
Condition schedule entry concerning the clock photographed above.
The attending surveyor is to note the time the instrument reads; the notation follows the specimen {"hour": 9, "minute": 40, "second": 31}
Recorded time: {"hour": 7, "minute": 4, "second": 35}
